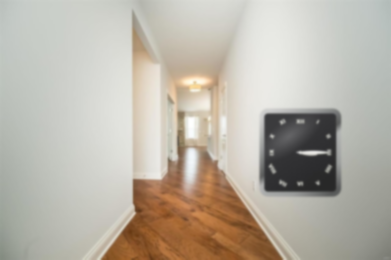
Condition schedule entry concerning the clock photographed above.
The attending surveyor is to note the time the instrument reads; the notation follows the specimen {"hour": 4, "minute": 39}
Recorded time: {"hour": 3, "minute": 15}
